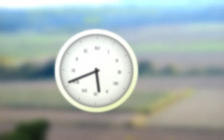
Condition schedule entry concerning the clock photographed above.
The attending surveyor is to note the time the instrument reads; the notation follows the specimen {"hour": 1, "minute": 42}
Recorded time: {"hour": 5, "minute": 41}
